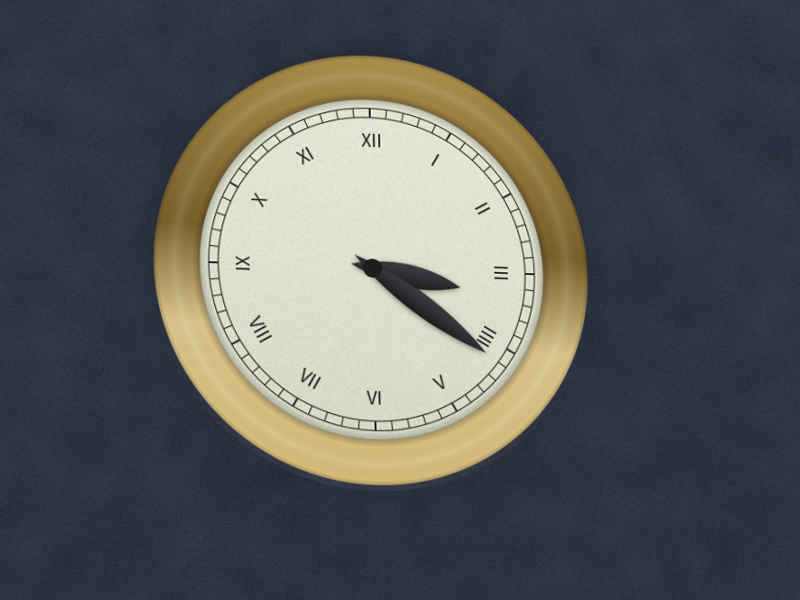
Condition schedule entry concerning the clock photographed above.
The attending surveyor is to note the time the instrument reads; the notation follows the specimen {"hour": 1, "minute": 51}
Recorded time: {"hour": 3, "minute": 21}
